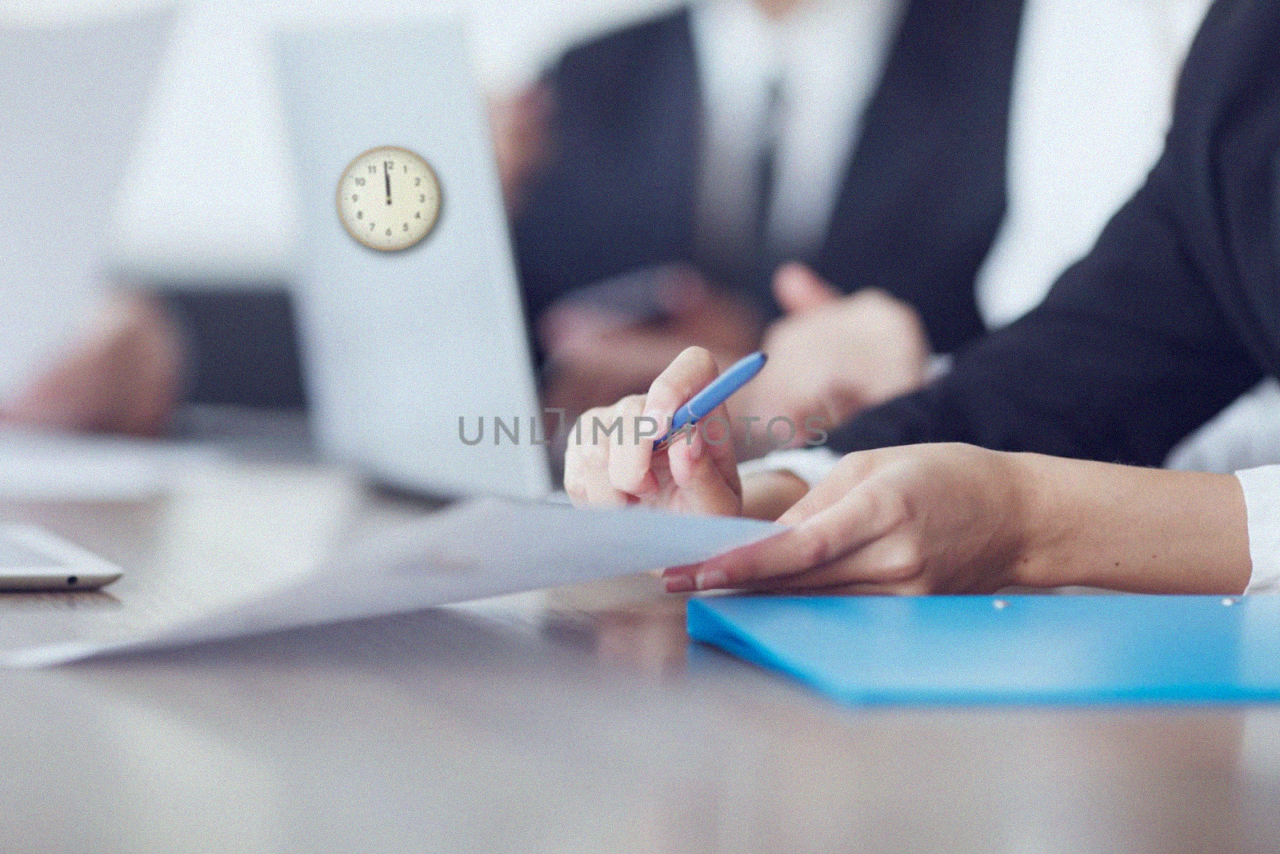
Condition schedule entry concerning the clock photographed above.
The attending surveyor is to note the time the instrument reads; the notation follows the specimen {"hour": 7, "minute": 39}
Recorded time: {"hour": 11, "minute": 59}
